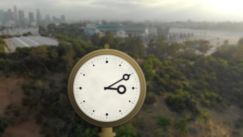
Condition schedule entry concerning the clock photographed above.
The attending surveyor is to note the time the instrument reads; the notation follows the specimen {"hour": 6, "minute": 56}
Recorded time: {"hour": 3, "minute": 10}
